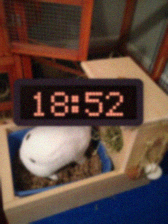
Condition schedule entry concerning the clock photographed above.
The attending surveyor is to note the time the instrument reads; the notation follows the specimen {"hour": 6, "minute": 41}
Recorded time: {"hour": 18, "minute": 52}
